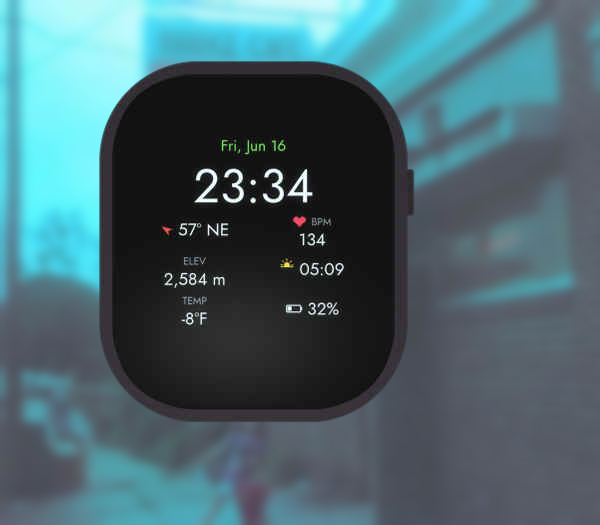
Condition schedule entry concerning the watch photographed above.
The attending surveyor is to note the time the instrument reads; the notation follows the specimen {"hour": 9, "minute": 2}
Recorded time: {"hour": 23, "minute": 34}
